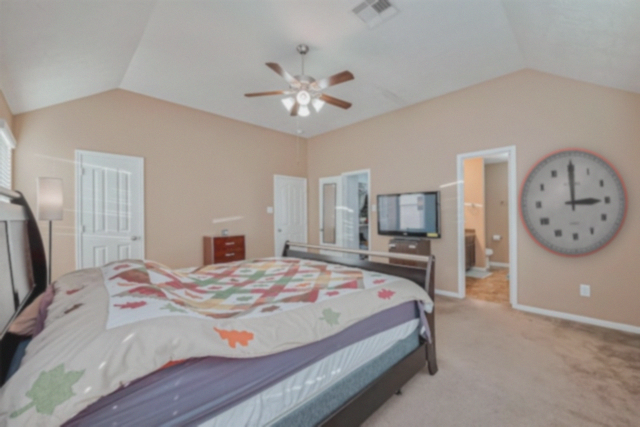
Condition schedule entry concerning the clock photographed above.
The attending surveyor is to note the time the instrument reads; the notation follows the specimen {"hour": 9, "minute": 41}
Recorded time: {"hour": 3, "minute": 0}
